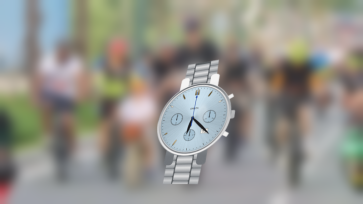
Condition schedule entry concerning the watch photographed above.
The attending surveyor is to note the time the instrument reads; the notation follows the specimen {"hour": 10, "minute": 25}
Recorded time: {"hour": 6, "minute": 22}
